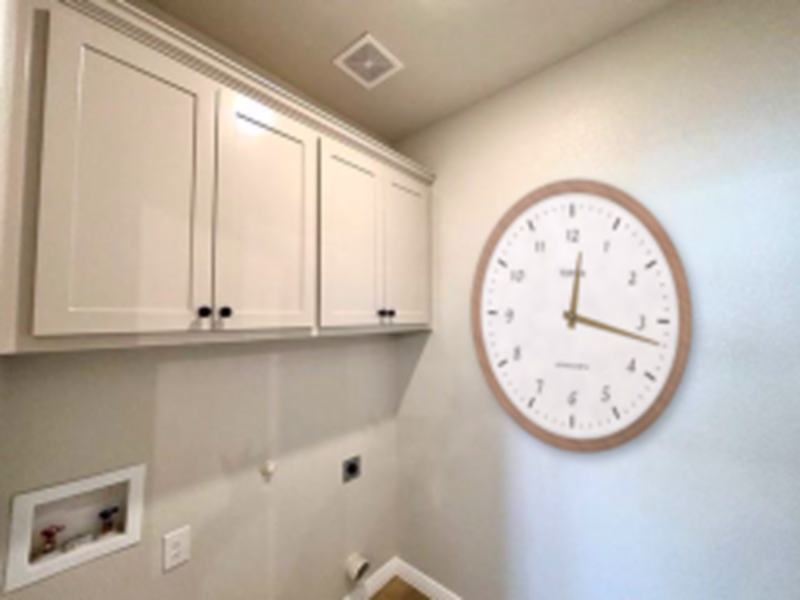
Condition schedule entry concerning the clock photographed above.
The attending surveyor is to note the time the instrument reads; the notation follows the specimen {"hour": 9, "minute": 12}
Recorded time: {"hour": 12, "minute": 17}
